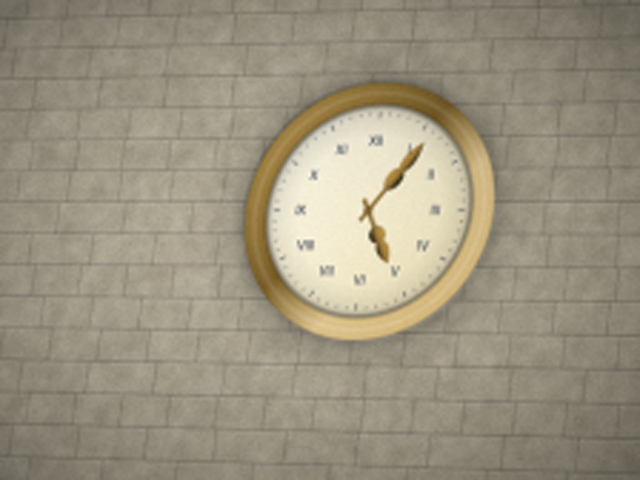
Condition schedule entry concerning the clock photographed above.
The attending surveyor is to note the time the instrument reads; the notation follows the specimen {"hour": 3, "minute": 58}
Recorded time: {"hour": 5, "minute": 6}
